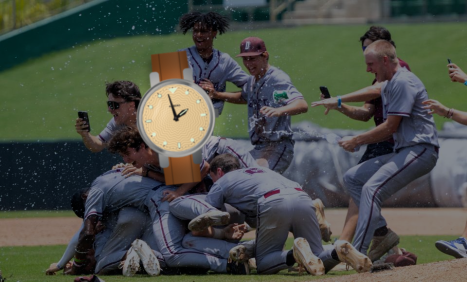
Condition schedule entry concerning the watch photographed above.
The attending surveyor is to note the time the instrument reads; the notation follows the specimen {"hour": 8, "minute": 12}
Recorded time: {"hour": 1, "minute": 58}
